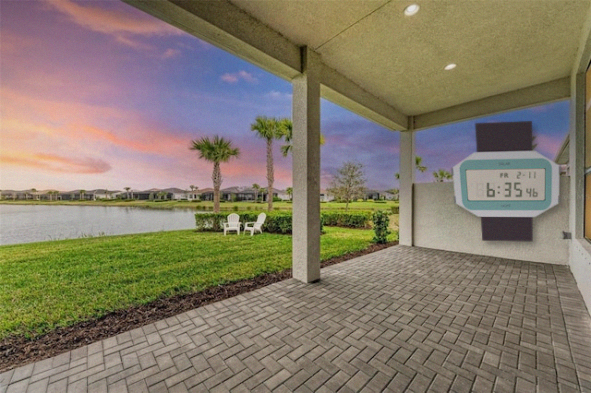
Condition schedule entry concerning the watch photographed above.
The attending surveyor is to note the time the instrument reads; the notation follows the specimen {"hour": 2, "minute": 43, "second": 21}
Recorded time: {"hour": 6, "minute": 35, "second": 46}
